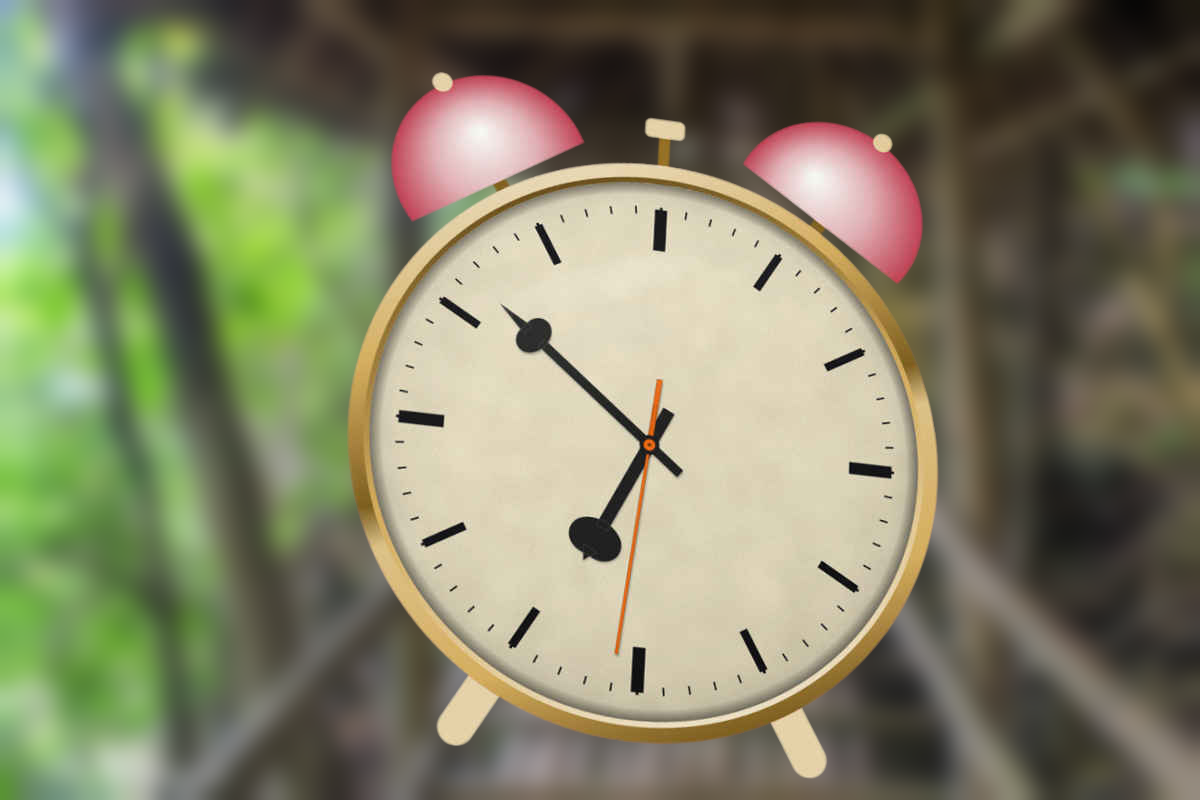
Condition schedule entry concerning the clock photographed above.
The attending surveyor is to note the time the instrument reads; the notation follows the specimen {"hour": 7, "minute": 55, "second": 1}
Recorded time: {"hour": 6, "minute": 51, "second": 31}
